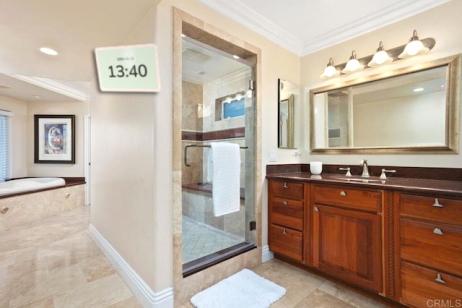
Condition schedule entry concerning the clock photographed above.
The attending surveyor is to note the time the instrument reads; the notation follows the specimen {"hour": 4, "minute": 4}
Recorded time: {"hour": 13, "minute": 40}
